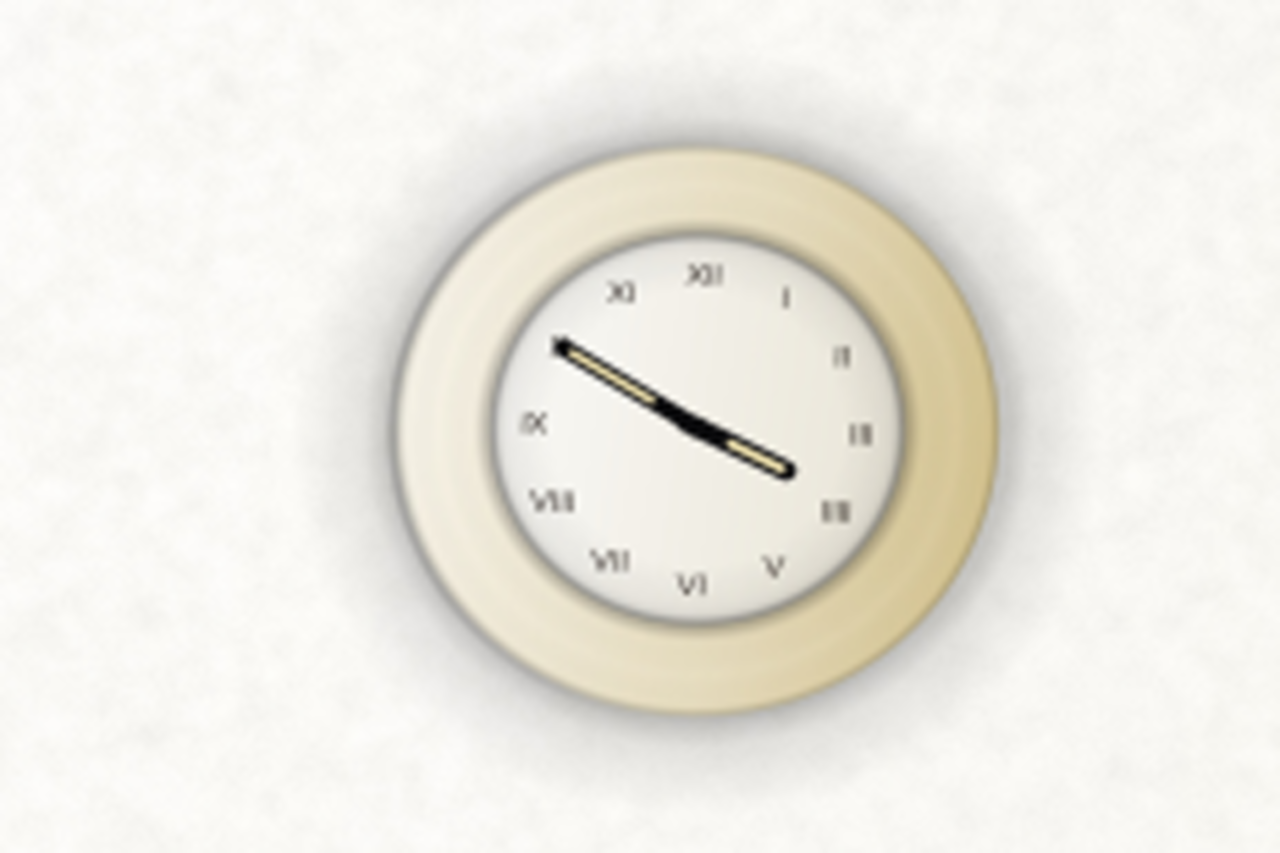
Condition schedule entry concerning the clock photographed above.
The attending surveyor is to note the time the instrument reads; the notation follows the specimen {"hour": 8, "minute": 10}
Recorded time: {"hour": 3, "minute": 50}
